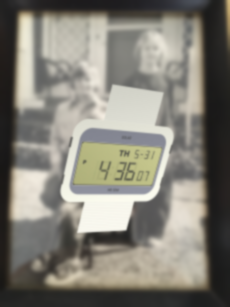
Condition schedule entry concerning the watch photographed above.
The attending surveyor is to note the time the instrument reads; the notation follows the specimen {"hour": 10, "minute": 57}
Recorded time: {"hour": 4, "minute": 36}
